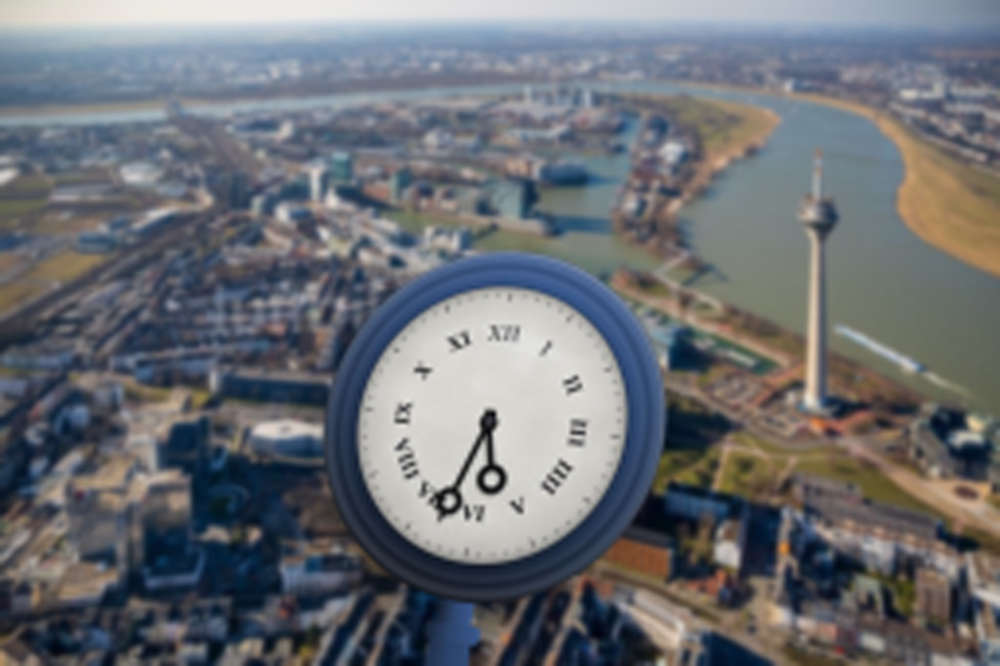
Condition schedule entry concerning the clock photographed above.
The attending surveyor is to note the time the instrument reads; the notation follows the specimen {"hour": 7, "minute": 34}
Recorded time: {"hour": 5, "minute": 33}
